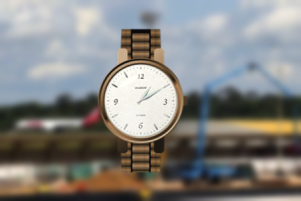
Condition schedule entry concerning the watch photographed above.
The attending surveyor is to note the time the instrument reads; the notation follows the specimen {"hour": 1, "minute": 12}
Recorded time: {"hour": 1, "minute": 10}
